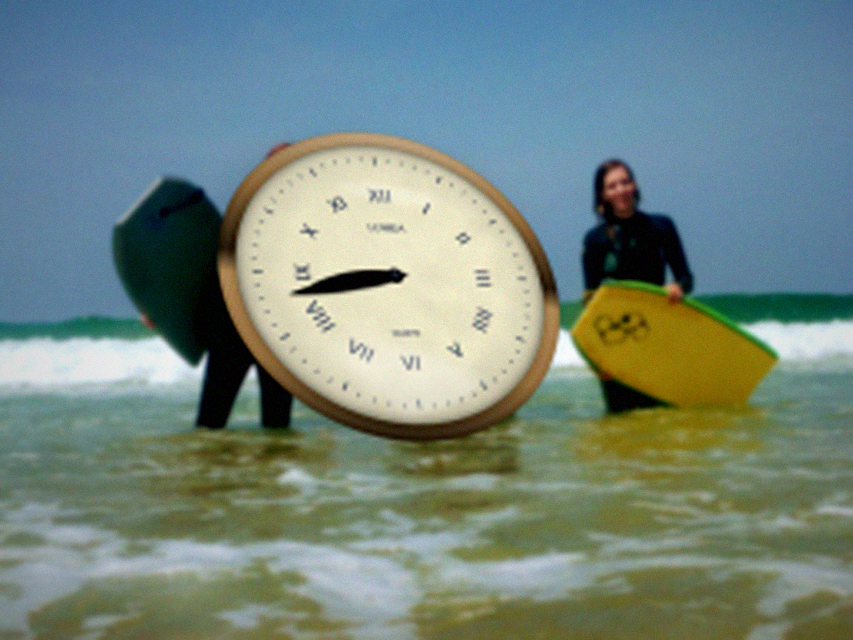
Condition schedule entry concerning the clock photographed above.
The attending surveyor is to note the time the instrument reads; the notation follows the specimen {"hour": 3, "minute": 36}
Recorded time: {"hour": 8, "minute": 43}
